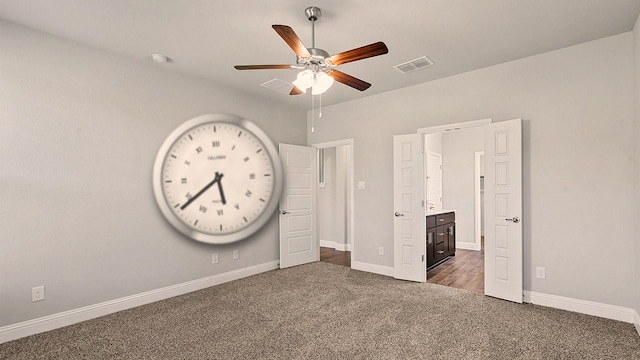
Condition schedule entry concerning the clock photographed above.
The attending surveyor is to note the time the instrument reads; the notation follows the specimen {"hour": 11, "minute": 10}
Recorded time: {"hour": 5, "minute": 39}
